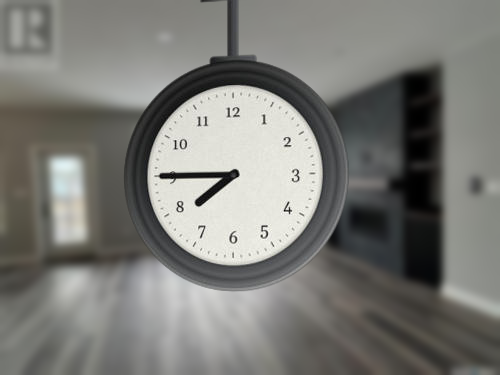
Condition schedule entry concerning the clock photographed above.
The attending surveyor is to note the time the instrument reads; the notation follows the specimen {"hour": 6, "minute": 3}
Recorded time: {"hour": 7, "minute": 45}
